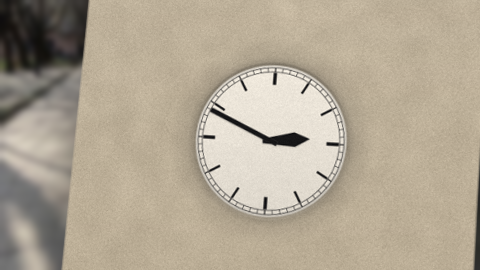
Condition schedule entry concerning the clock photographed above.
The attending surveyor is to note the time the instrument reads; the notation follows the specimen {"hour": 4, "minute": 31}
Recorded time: {"hour": 2, "minute": 49}
